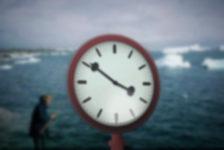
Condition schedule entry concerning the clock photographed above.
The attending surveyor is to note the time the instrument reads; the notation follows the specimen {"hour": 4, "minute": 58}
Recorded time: {"hour": 3, "minute": 51}
